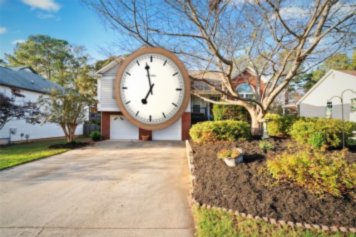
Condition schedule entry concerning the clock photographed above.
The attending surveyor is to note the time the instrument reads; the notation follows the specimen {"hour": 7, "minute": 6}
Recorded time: {"hour": 6, "minute": 58}
